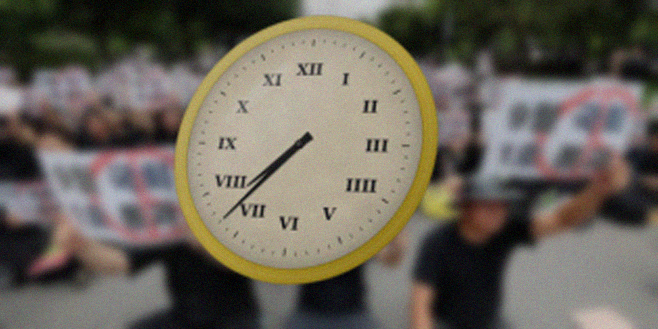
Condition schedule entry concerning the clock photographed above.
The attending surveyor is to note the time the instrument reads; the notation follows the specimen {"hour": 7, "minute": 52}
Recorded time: {"hour": 7, "minute": 37}
